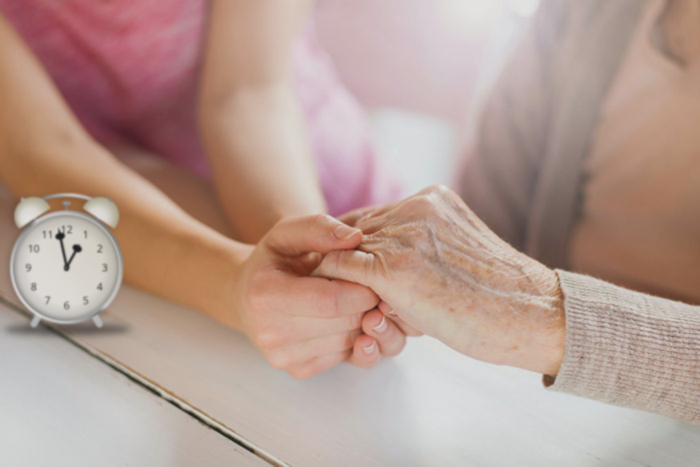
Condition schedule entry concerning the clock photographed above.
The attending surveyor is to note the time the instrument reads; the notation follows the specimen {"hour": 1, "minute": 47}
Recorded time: {"hour": 12, "minute": 58}
